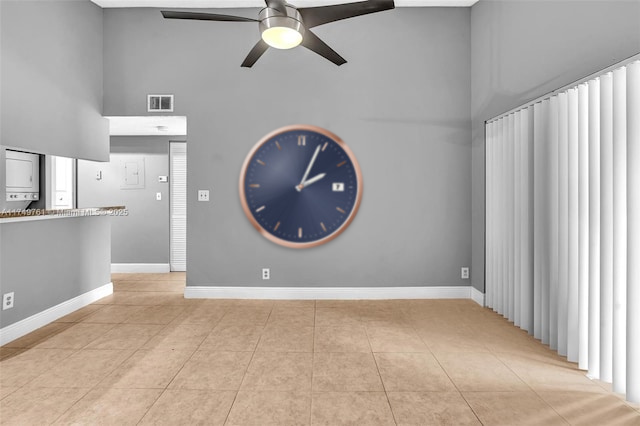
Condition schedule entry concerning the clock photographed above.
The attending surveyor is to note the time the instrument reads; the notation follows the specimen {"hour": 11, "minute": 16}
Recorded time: {"hour": 2, "minute": 4}
